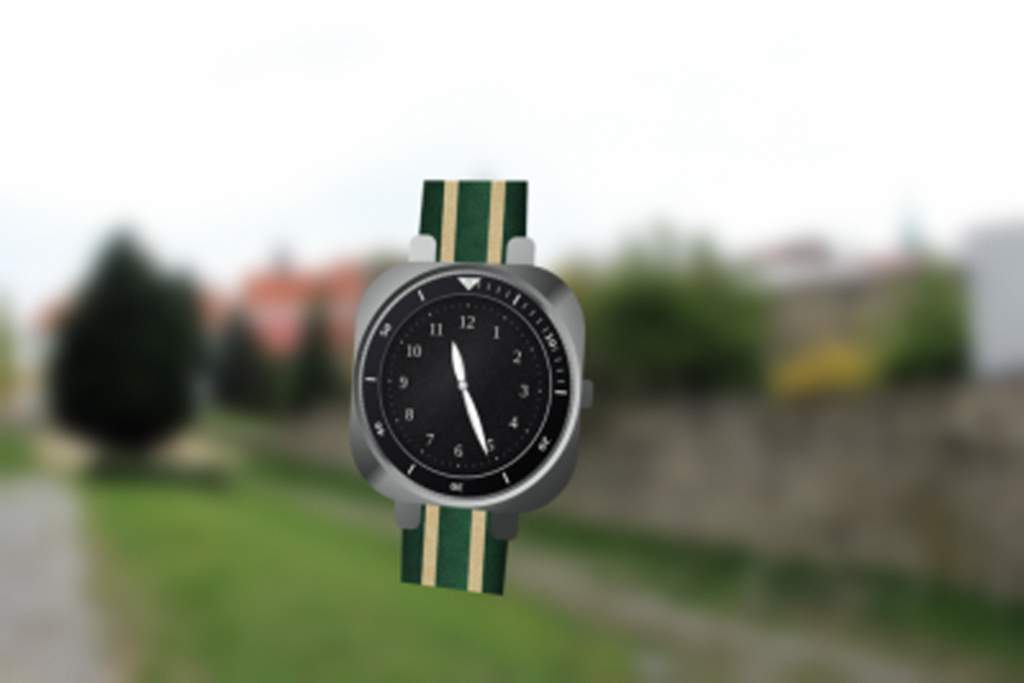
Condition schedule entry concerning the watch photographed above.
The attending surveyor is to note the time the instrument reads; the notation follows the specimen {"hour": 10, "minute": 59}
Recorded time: {"hour": 11, "minute": 26}
